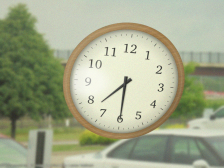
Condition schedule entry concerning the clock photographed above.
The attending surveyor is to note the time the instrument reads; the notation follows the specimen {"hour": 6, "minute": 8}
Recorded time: {"hour": 7, "minute": 30}
